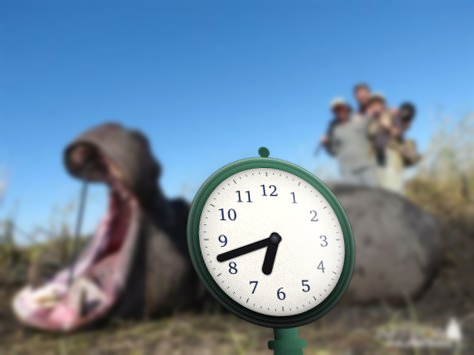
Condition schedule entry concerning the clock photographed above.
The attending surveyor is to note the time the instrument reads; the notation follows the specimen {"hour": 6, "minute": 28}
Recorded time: {"hour": 6, "minute": 42}
